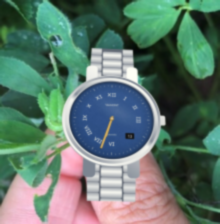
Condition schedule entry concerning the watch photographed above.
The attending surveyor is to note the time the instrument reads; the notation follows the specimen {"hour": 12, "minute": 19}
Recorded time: {"hour": 6, "minute": 33}
